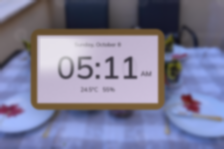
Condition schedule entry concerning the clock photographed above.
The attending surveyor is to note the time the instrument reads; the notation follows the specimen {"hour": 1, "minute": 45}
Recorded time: {"hour": 5, "minute": 11}
